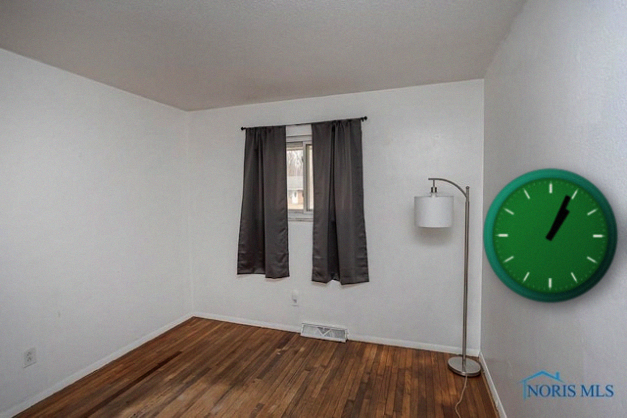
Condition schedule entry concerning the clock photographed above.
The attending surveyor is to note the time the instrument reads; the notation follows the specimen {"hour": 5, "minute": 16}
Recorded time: {"hour": 1, "minute": 4}
